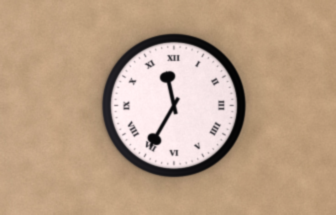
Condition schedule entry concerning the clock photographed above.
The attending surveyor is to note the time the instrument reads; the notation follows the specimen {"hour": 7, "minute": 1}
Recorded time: {"hour": 11, "minute": 35}
